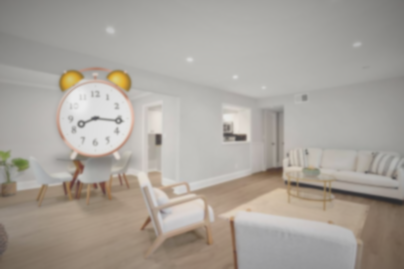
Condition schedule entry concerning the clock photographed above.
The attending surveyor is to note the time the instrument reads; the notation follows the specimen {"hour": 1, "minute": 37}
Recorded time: {"hour": 8, "minute": 16}
